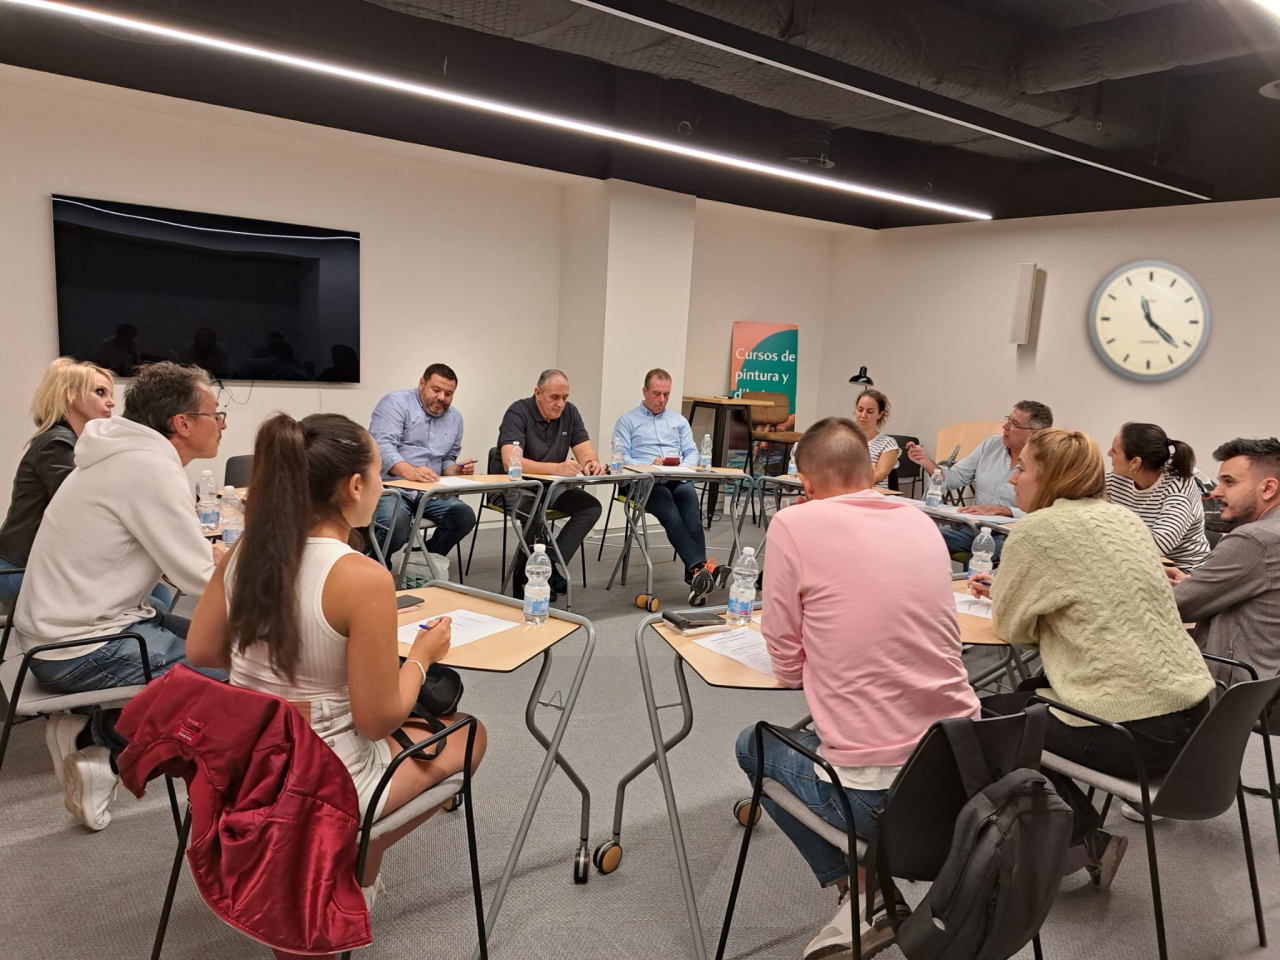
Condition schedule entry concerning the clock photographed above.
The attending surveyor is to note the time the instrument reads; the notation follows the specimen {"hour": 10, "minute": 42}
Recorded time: {"hour": 11, "minute": 22}
